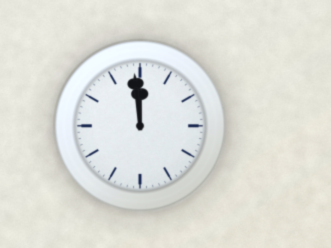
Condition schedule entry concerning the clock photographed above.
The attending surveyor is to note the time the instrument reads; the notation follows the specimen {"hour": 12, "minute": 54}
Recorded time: {"hour": 11, "minute": 59}
